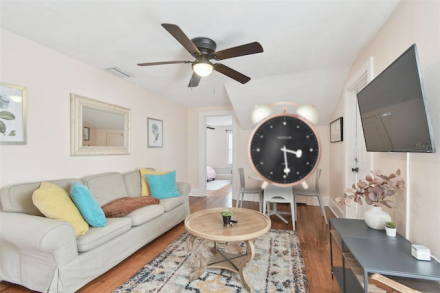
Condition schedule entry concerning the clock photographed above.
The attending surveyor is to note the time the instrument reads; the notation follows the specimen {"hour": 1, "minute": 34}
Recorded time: {"hour": 3, "minute": 29}
